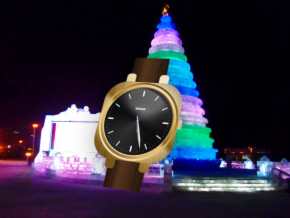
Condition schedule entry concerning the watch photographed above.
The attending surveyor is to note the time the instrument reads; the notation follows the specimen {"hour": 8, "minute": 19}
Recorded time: {"hour": 5, "minute": 27}
